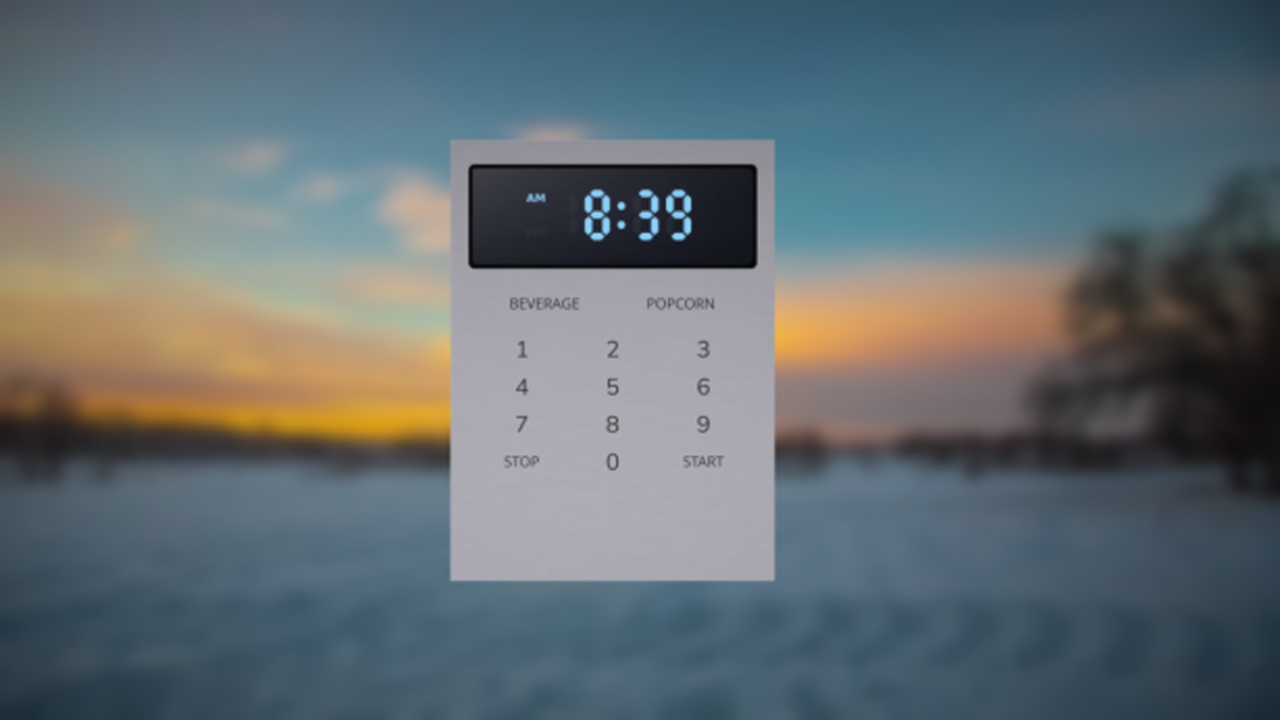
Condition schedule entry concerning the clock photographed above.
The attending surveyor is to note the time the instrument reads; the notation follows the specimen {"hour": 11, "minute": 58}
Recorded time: {"hour": 8, "minute": 39}
